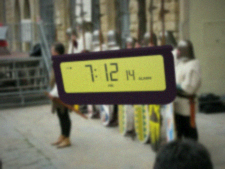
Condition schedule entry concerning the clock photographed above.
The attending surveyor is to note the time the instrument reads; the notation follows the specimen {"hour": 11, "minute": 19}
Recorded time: {"hour": 7, "minute": 12}
